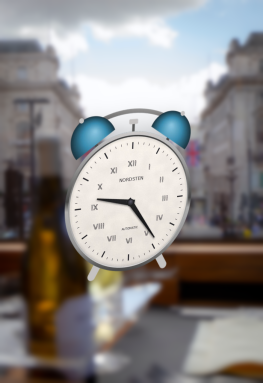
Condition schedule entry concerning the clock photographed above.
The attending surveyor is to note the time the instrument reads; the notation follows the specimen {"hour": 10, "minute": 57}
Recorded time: {"hour": 9, "minute": 24}
